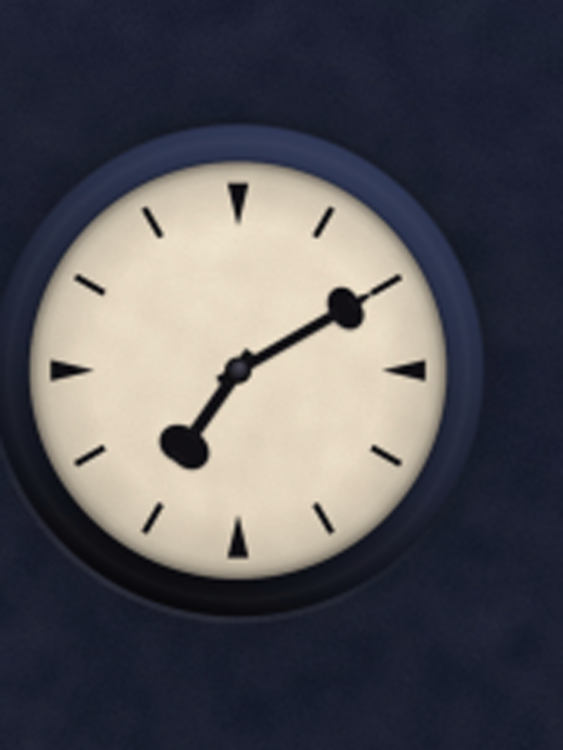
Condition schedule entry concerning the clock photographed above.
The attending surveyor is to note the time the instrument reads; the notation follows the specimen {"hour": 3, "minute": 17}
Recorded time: {"hour": 7, "minute": 10}
